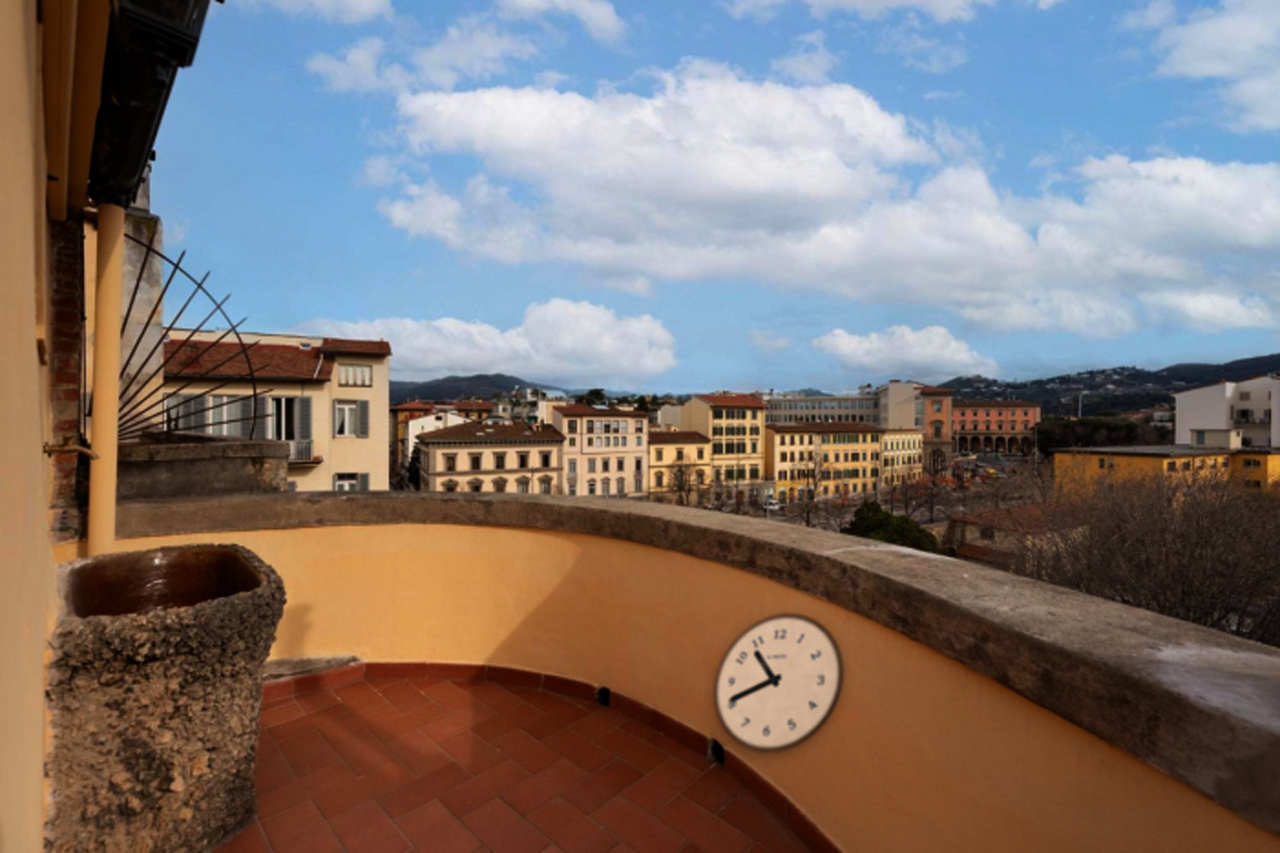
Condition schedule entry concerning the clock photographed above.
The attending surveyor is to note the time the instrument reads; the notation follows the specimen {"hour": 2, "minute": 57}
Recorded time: {"hour": 10, "minute": 41}
